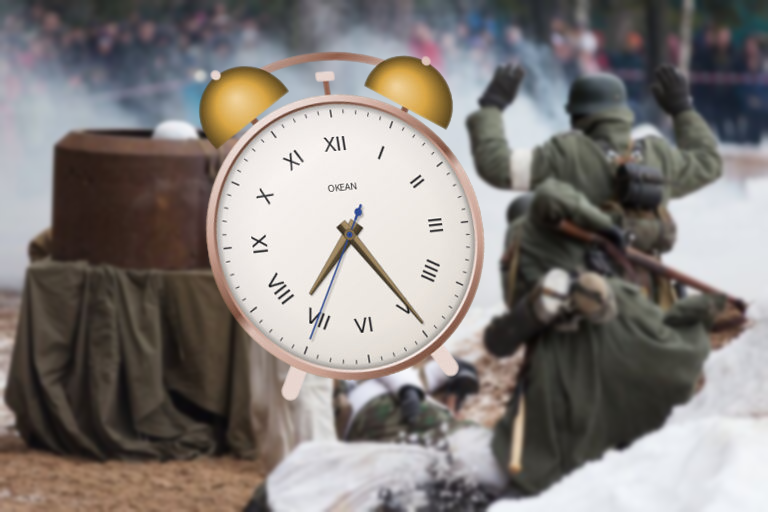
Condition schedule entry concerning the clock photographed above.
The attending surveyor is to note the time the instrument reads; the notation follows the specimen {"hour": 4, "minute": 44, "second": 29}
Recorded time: {"hour": 7, "minute": 24, "second": 35}
